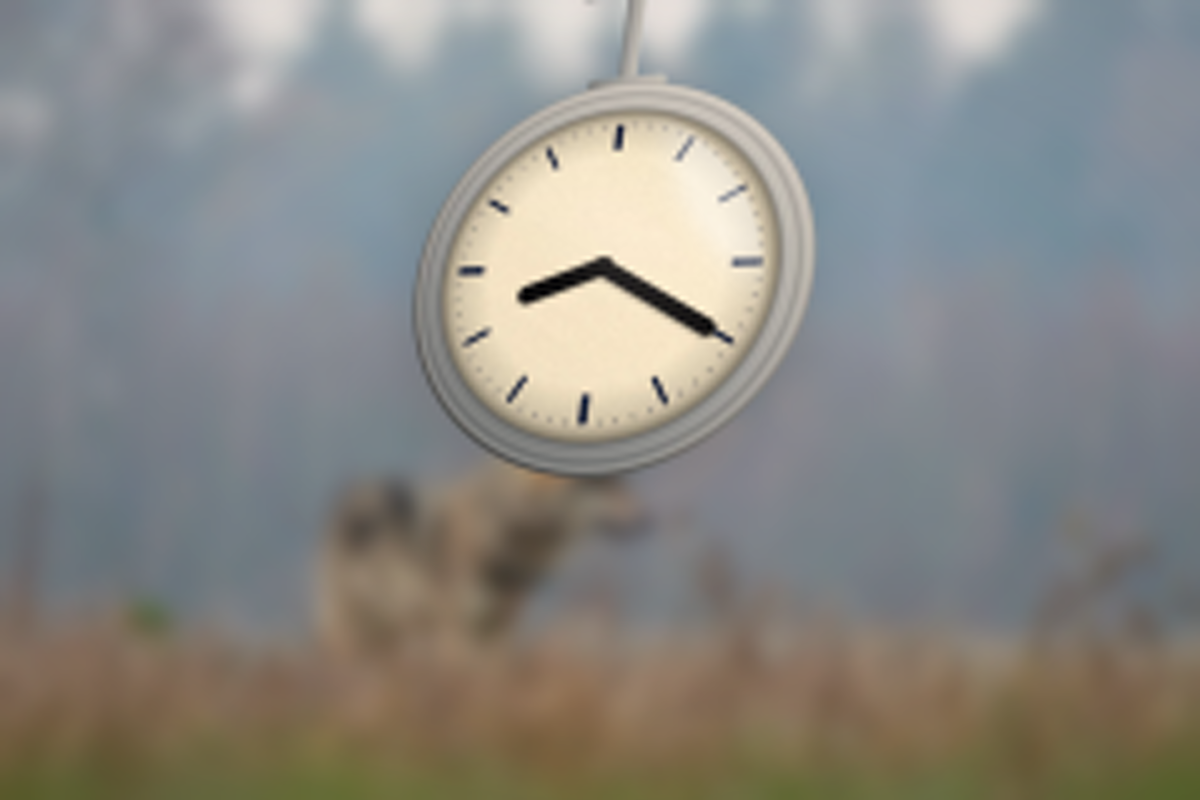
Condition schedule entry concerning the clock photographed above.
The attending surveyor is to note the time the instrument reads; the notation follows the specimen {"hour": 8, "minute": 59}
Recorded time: {"hour": 8, "minute": 20}
